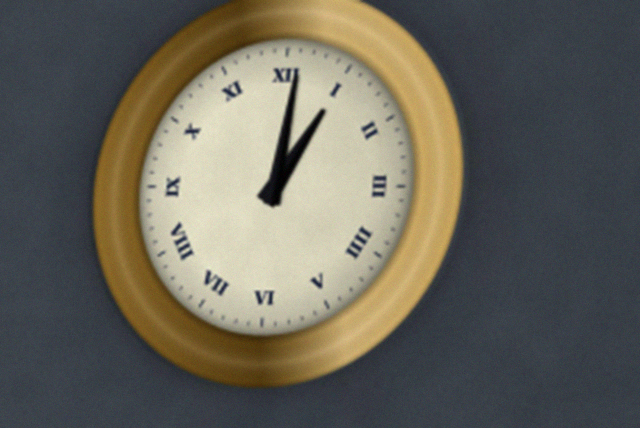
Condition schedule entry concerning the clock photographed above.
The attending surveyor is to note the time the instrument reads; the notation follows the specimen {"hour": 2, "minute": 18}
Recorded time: {"hour": 1, "minute": 1}
